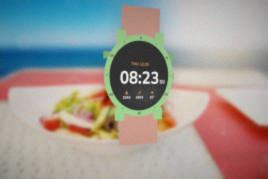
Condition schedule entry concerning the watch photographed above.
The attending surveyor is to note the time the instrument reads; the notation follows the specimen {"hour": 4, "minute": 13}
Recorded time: {"hour": 8, "minute": 23}
